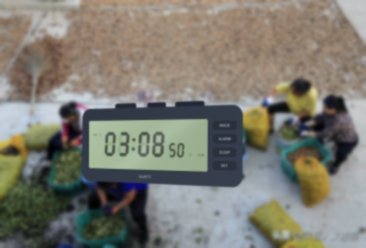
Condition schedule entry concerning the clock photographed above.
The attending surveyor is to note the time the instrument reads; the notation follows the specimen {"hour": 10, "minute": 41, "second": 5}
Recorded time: {"hour": 3, "minute": 8, "second": 50}
